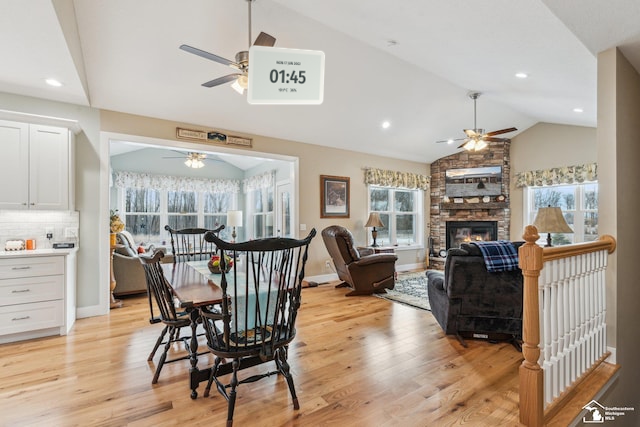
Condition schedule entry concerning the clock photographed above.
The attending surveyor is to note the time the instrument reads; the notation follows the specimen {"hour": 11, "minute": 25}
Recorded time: {"hour": 1, "minute": 45}
